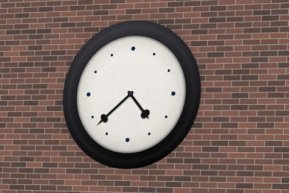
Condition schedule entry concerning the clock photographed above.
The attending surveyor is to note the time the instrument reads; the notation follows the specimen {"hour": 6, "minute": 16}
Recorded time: {"hour": 4, "minute": 38}
